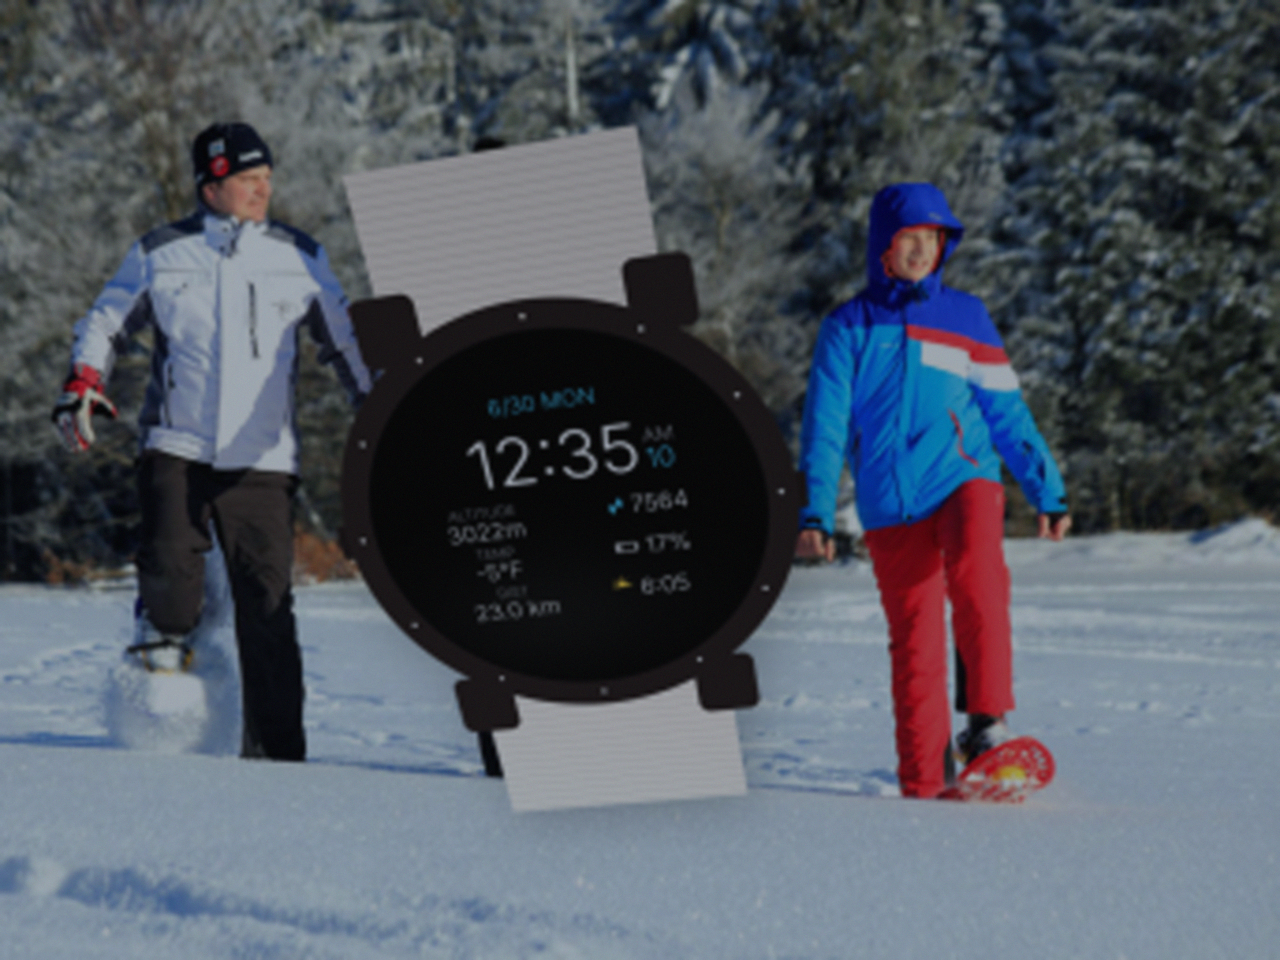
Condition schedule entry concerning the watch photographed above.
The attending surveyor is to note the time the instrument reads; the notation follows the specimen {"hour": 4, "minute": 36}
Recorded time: {"hour": 12, "minute": 35}
